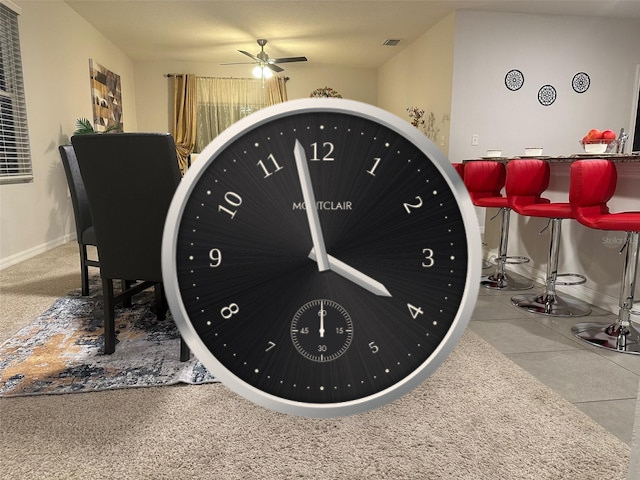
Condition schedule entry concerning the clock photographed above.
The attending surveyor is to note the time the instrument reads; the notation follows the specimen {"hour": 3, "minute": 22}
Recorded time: {"hour": 3, "minute": 58}
